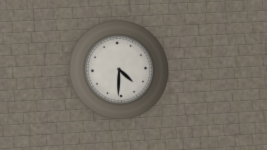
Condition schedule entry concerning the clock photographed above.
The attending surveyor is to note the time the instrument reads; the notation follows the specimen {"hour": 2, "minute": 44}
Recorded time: {"hour": 4, "minute": 31}
